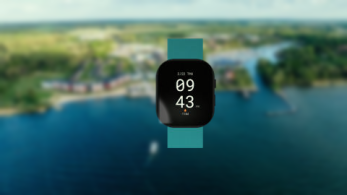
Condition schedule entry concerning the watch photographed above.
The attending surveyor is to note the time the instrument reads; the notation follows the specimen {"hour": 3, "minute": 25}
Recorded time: {"hour": 9, "minute": 43}
